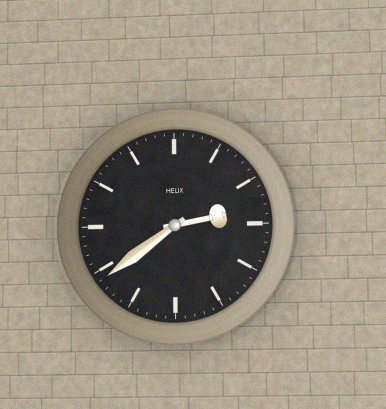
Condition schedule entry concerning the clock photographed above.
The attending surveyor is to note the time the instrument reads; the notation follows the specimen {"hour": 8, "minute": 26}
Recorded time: {"hour": 2, "minute": 39}
